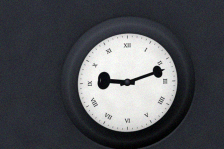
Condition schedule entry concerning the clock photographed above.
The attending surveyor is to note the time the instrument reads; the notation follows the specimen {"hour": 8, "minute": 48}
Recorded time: {"hour": 9, "minute": 12}
